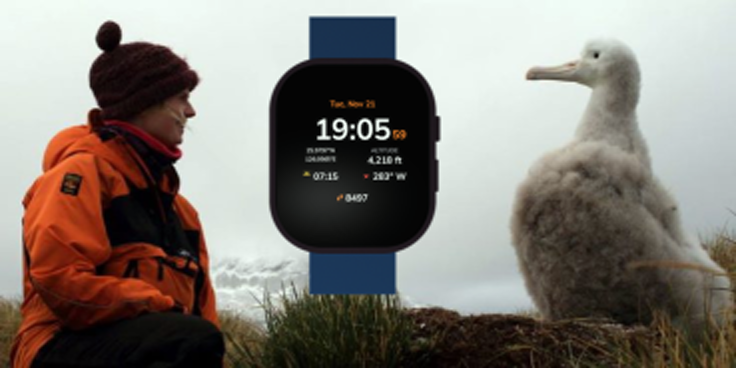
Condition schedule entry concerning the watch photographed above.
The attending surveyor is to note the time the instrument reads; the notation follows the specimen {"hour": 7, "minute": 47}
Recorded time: {"hour": 19, "minute": 5}
